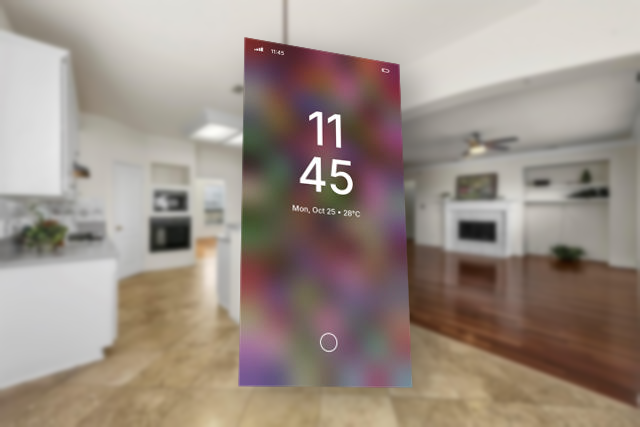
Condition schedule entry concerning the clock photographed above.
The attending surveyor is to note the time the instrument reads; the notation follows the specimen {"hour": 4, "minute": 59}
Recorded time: {"hour": 11, "minute": 45}
